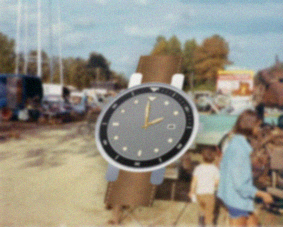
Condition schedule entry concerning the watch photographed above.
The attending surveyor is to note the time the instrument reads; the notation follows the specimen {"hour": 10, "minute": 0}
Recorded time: {"hour": 1, "minute": 59}
